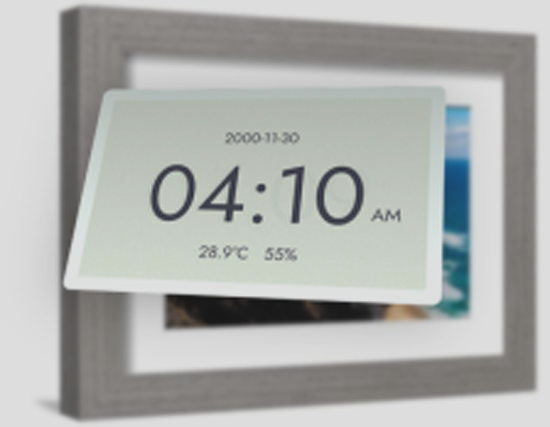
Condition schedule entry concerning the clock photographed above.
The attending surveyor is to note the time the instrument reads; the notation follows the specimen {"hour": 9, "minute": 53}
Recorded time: {"hour": 4, "minute": 10}
